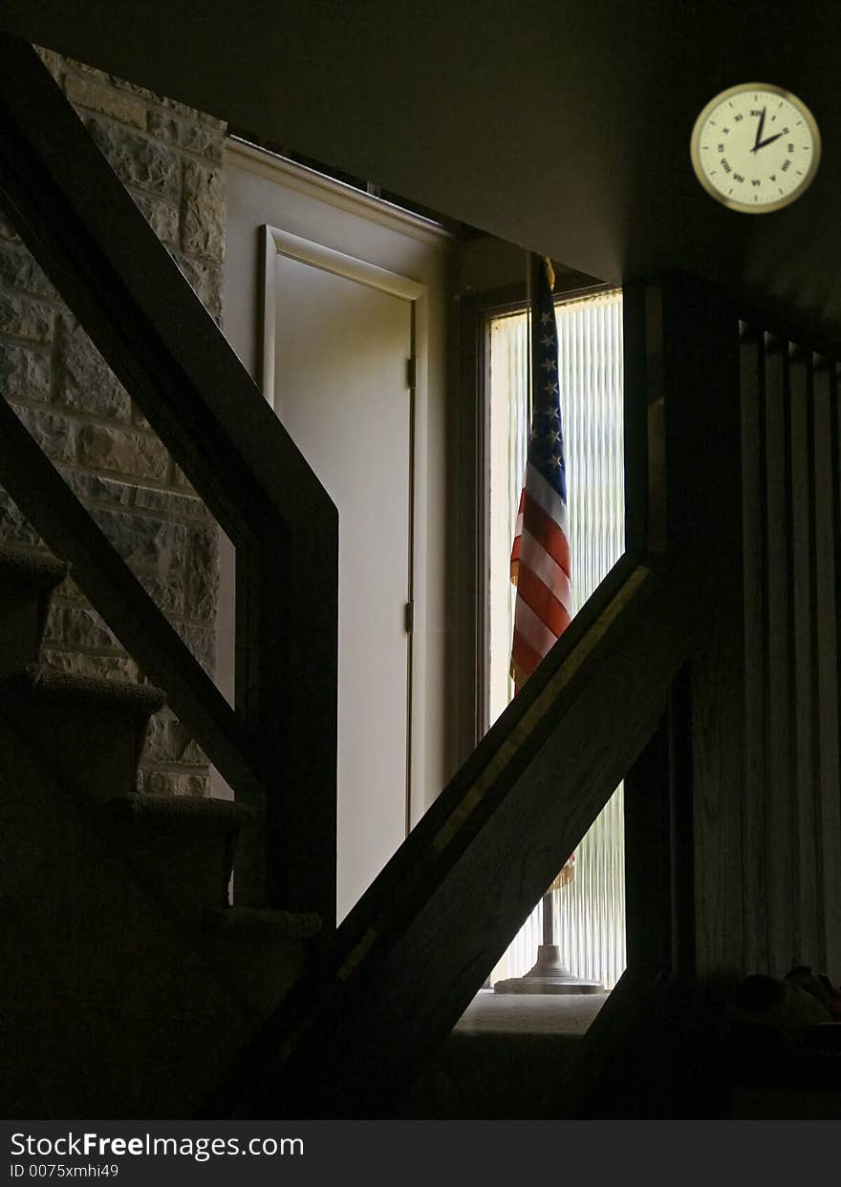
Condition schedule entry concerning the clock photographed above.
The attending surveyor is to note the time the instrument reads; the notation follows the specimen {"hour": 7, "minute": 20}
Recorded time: {"hour": 2, "minute": 2}
